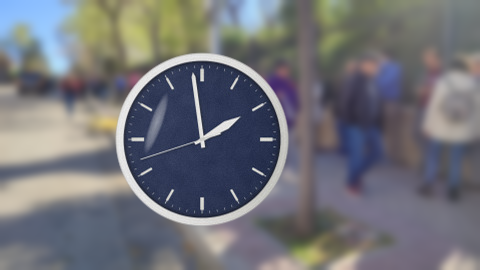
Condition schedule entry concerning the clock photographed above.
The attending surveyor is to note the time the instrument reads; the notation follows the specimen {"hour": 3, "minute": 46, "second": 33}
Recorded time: {"hour": 1, "minute": 58, "second": 42}
